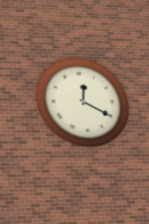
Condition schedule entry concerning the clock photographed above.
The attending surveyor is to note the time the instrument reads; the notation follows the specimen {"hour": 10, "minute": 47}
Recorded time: {"hour": 12, "minute": 20}
